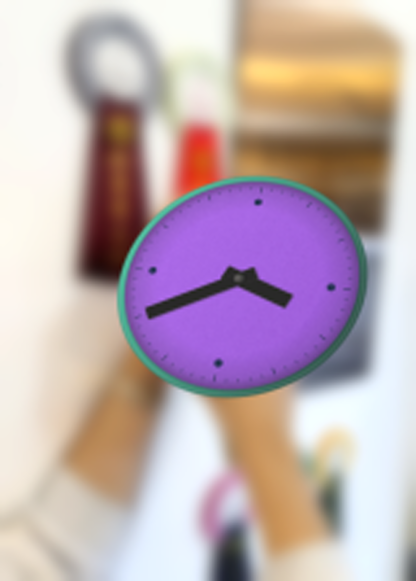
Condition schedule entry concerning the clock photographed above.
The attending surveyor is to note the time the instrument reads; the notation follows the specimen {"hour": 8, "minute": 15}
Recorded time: {"hour": 3, "minute": 40}
